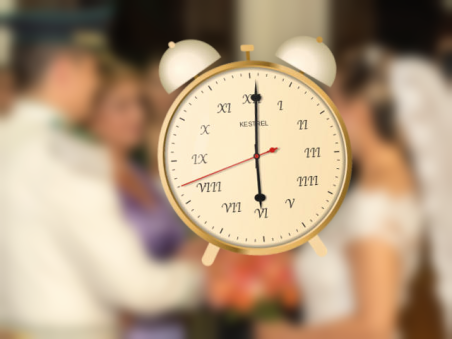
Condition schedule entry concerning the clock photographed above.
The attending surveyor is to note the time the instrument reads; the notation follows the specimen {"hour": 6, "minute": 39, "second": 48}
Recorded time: {"hour": 6, "minute": 0, "second": 42}
